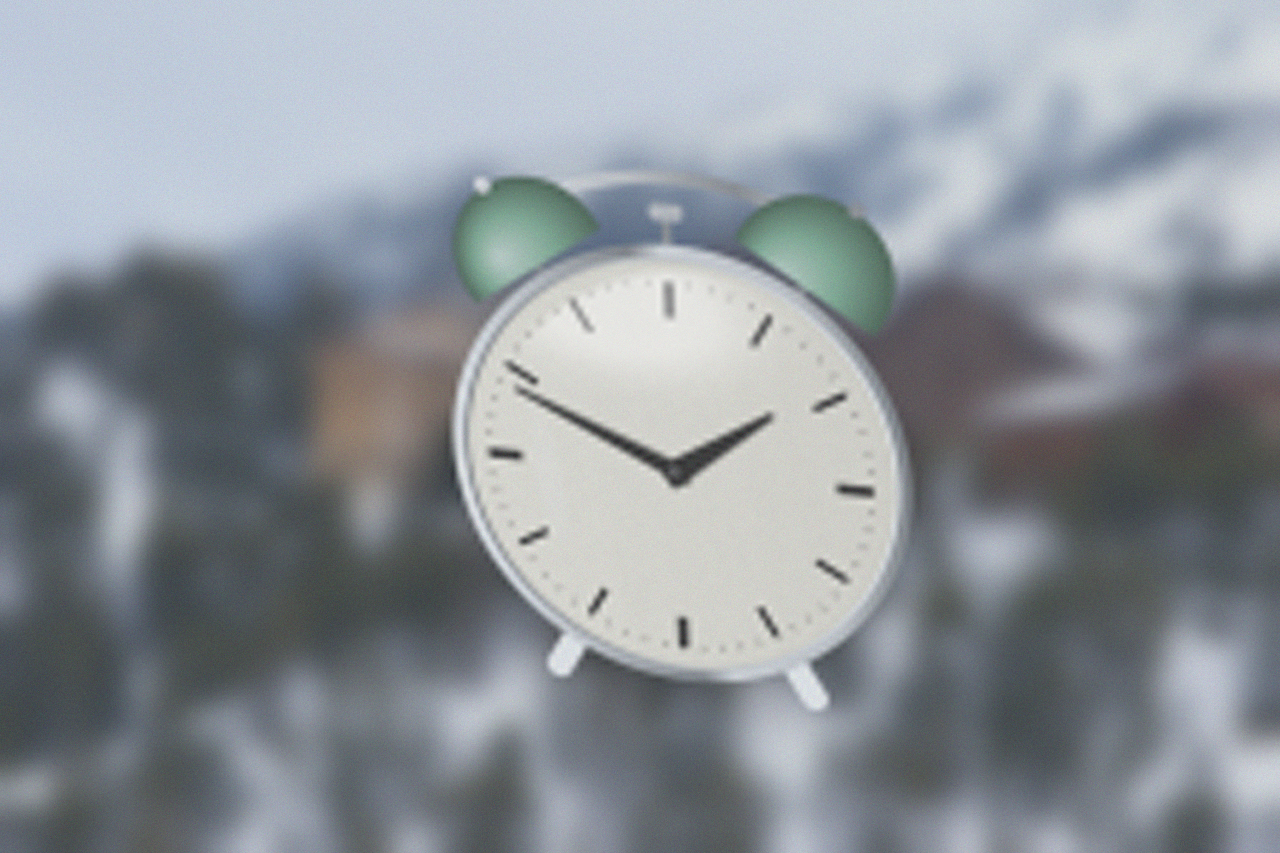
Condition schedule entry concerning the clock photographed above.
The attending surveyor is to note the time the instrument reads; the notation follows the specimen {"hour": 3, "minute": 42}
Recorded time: {"hour": 1, "minute": 49}
